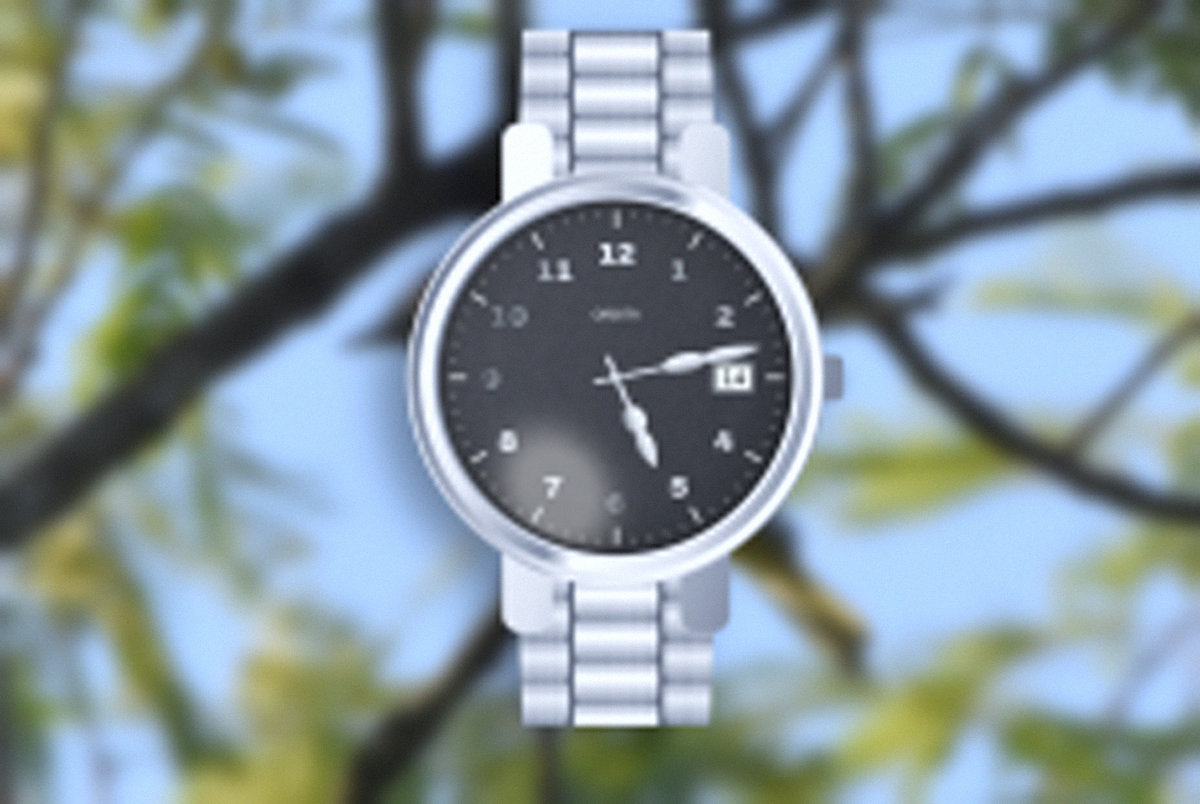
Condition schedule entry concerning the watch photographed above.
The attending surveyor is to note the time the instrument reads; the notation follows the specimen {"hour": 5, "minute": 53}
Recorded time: {"hour": 5, "minute": 13}
